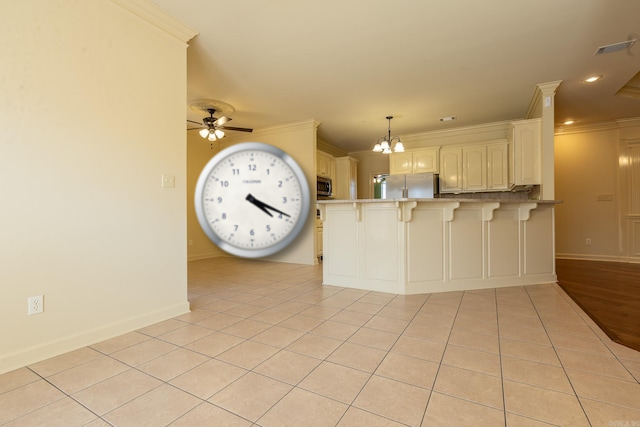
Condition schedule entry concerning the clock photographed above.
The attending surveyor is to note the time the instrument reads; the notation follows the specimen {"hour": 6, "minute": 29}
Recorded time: {"hour": 4, "minute": 19}
